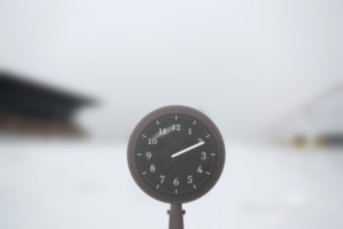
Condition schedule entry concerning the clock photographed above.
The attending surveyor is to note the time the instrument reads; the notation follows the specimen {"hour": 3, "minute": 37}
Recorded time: {"hour": 2, "minute": 11}
